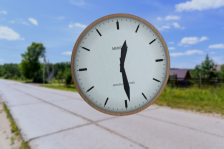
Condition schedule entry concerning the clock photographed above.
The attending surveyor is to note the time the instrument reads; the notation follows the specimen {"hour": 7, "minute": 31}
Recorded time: {"hour": 12, "minute": 29}
